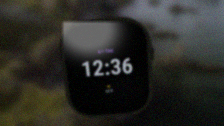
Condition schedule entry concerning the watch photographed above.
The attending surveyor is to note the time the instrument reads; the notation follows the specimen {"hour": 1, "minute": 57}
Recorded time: {"hour": 12, "minute": 36}
